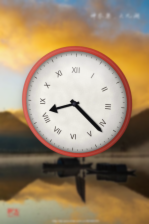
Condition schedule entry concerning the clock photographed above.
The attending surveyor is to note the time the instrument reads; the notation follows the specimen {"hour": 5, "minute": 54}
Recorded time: {"hour": 8, "minute": 22}
